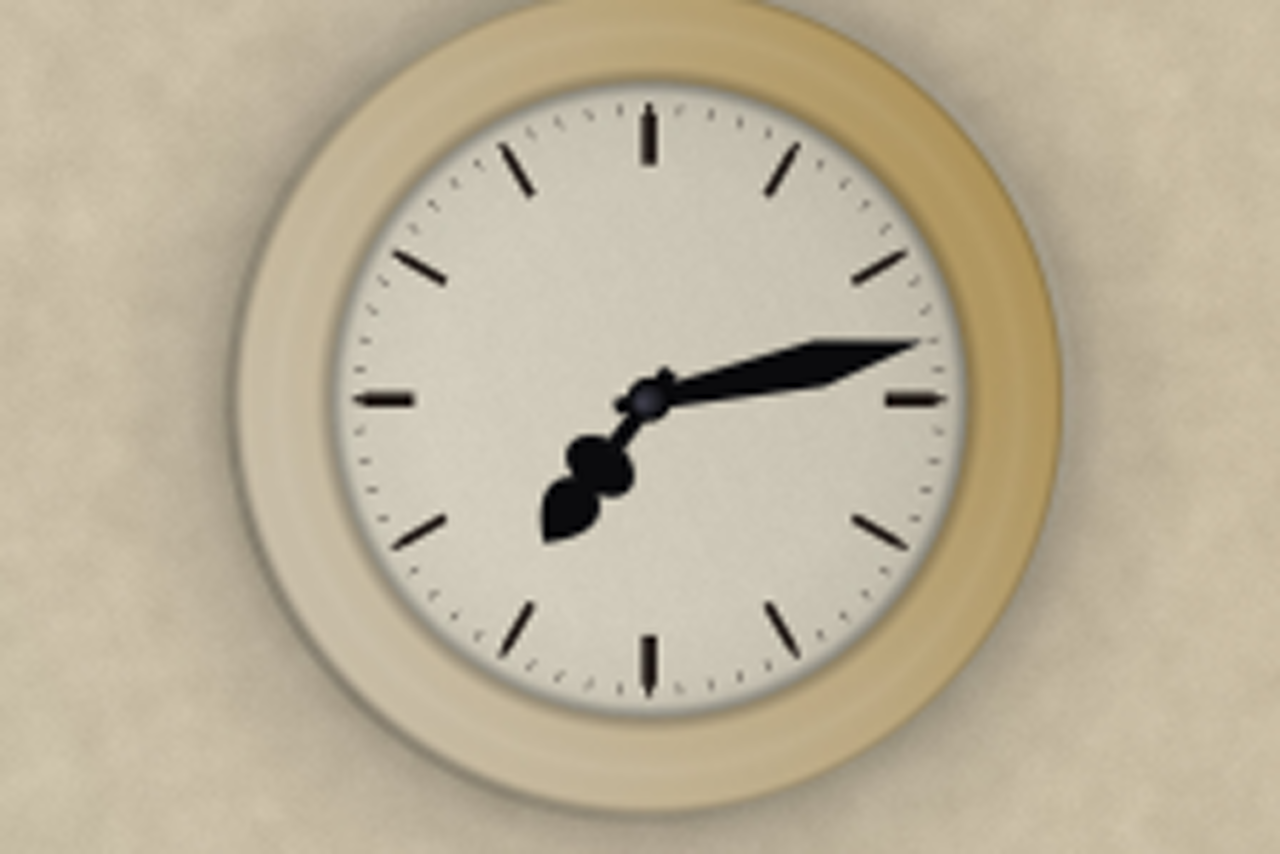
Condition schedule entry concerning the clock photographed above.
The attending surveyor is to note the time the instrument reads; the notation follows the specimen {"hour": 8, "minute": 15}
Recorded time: {"hour": 7, "minute": 13}
